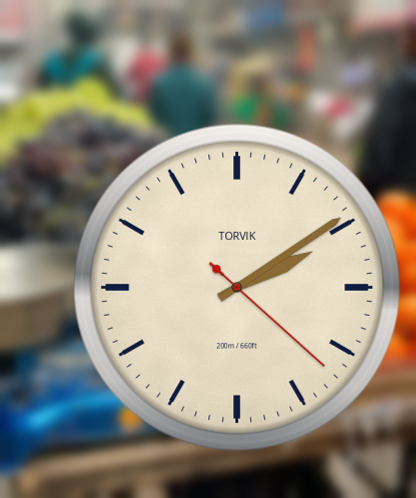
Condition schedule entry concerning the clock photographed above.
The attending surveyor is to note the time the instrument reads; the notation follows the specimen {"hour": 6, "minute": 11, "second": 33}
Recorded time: {"hour": 2, "minute": 9, "second": 22}
